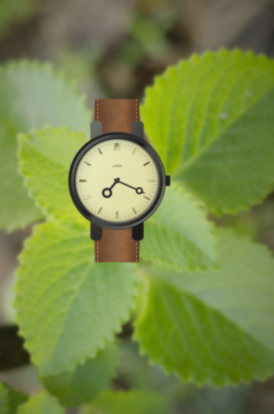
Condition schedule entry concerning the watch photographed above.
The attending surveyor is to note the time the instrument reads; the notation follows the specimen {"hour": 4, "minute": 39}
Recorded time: {"hour": 7, "minute": 19}
